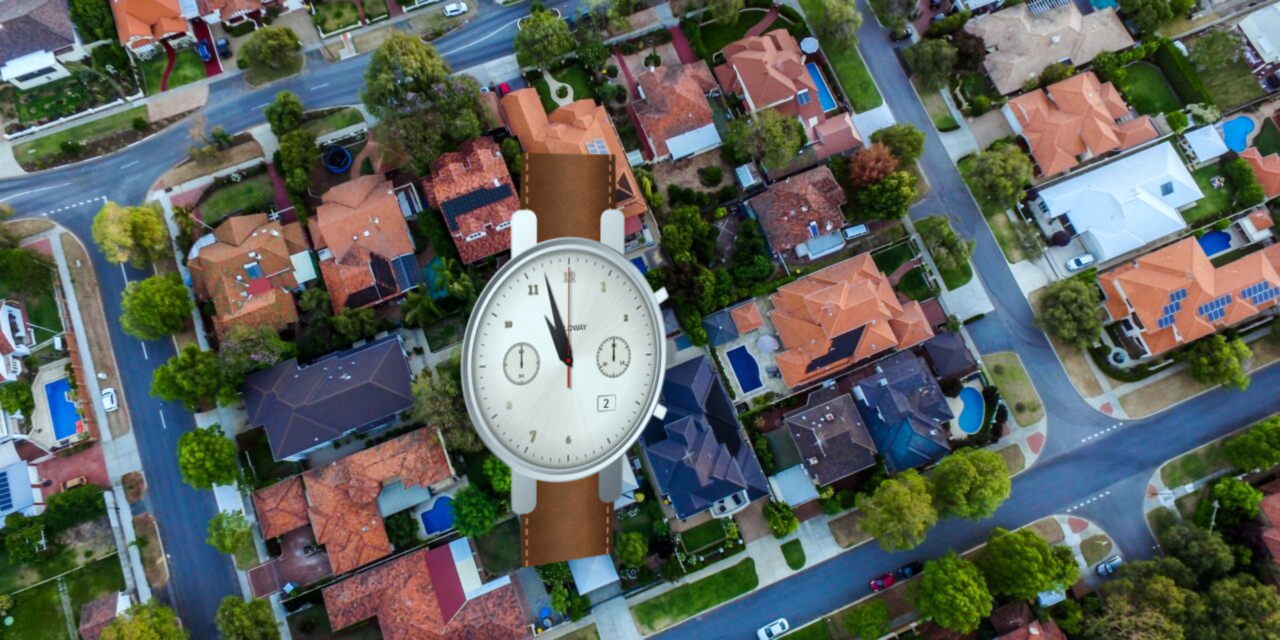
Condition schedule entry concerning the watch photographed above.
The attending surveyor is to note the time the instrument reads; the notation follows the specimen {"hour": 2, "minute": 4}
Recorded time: {"hour": 10, "minute": 57}
